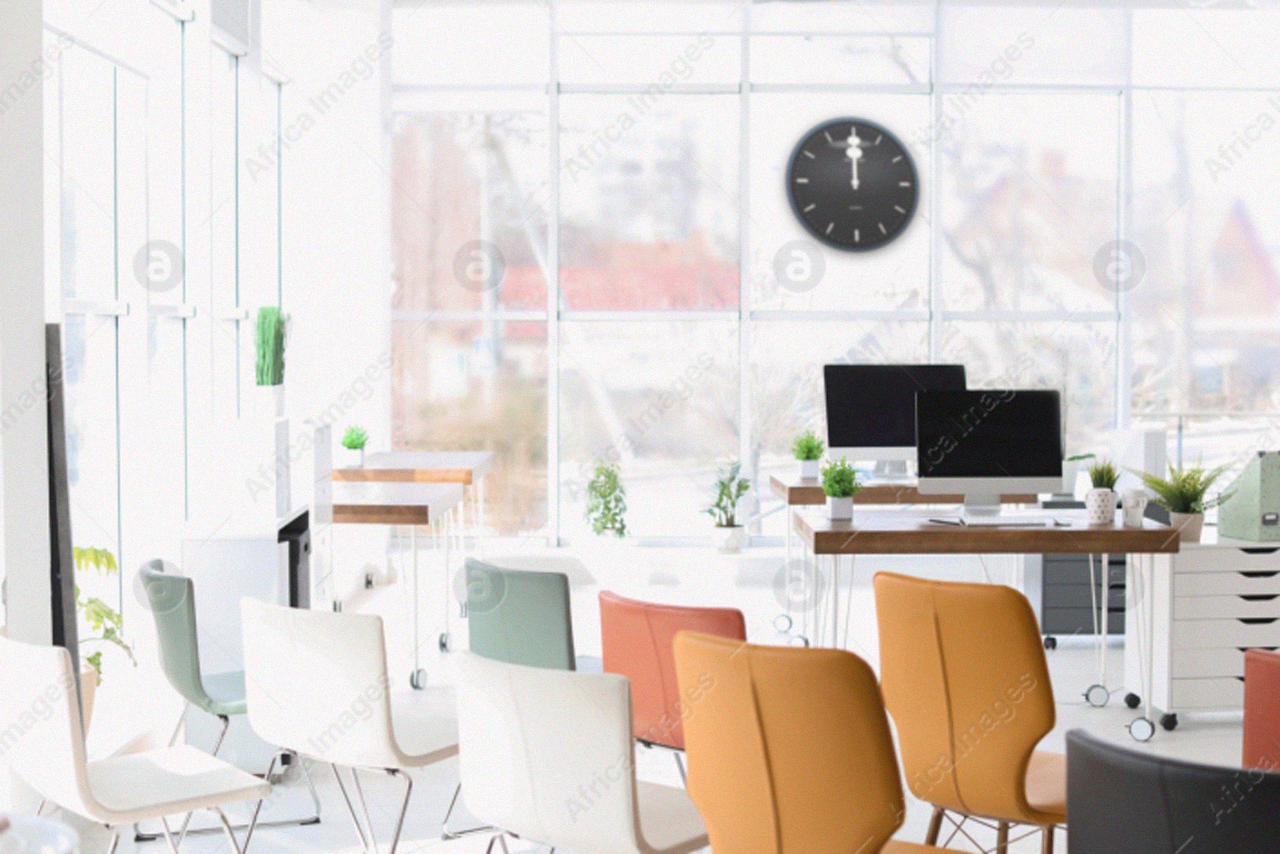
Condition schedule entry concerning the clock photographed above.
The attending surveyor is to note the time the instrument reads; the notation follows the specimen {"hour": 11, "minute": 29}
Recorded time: {"hour": 12, "minute": 0}
